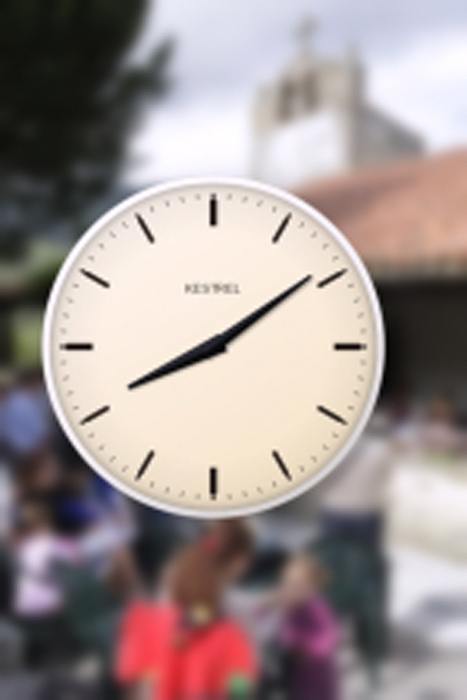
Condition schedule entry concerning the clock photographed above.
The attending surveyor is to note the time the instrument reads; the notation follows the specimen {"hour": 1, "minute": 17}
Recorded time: {"hour": 8, "minute": 9}
